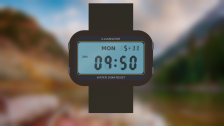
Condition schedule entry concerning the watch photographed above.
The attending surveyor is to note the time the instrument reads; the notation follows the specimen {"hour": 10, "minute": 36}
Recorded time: {"hour": 9, "minute": 50}
